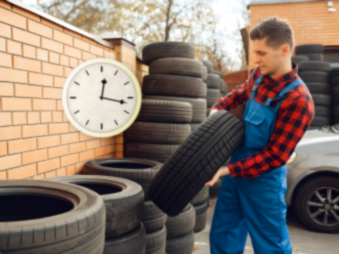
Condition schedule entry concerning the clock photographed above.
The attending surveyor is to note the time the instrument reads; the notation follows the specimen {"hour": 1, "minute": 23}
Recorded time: {"hour": 12, "minute": 17}
